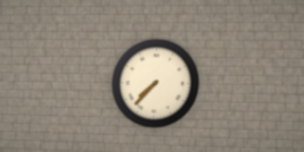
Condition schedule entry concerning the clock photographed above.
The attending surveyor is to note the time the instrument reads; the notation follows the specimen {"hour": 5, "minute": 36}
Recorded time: {"hour": 7, "minute": 37}
